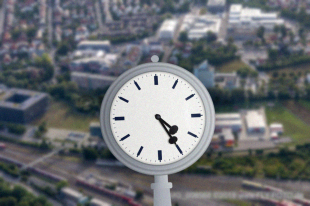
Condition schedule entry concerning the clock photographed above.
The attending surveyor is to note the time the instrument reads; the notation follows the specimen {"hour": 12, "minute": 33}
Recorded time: {"hour": 4, "minute": 25}
